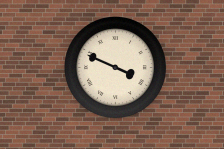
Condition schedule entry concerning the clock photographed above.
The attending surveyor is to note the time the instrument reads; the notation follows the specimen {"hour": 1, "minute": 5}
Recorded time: {"hour": 3, "minute": 49}
